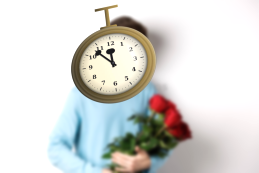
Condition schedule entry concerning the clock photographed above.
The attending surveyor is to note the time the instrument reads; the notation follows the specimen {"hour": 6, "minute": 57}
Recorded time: {"hour": 11, "minute": 53}
